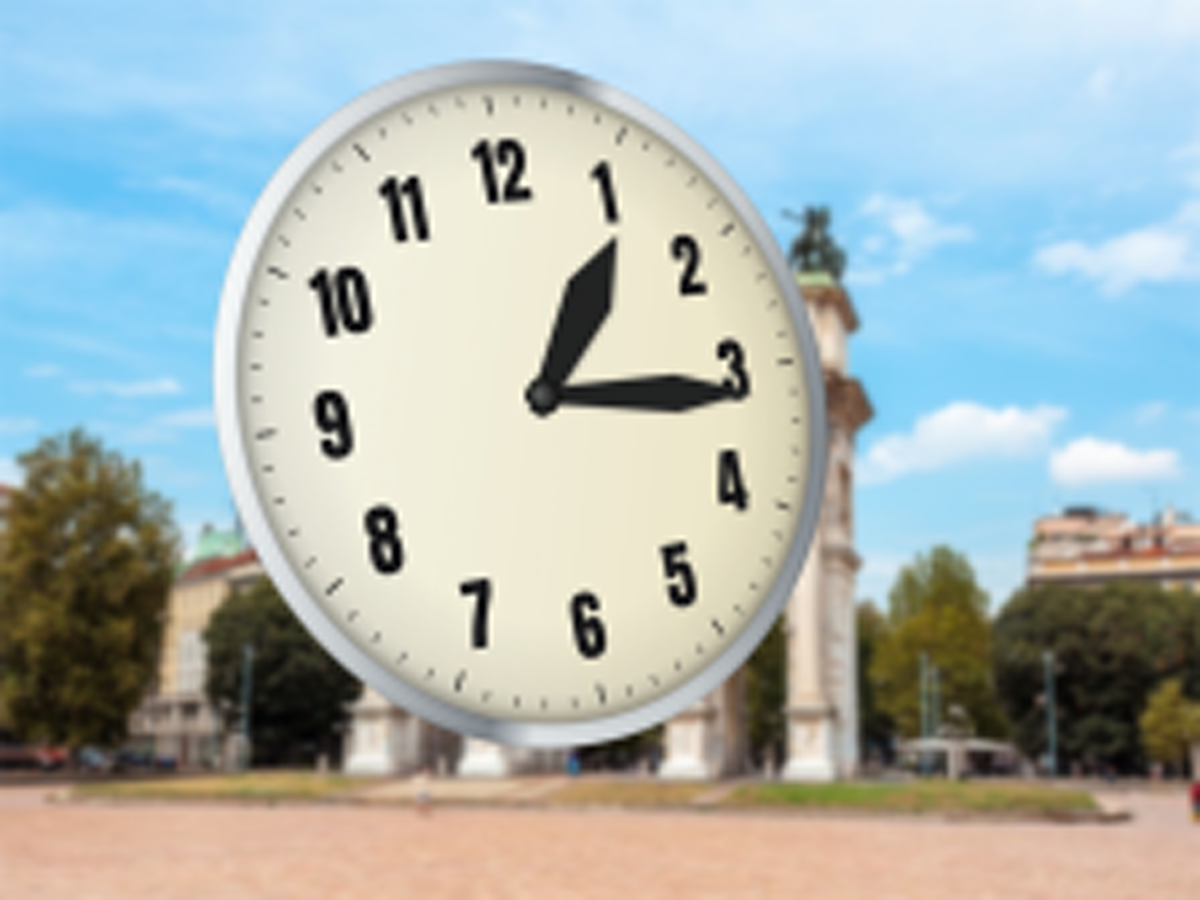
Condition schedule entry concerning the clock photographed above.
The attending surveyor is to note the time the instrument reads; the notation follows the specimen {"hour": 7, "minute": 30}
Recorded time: {"hour": 1, "minute": 16}
